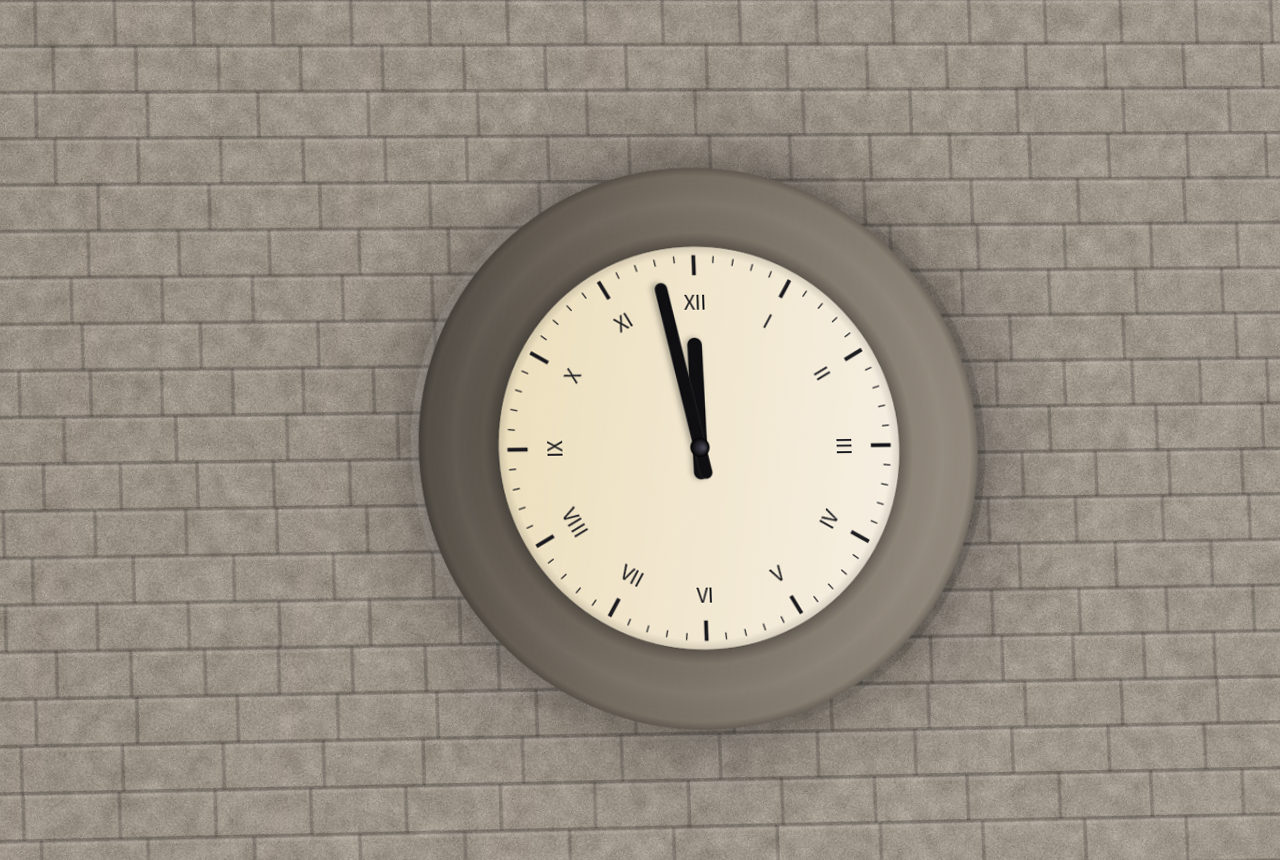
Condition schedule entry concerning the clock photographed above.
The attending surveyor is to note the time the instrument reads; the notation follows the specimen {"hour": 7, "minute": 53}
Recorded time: {"hour": 11, "minute": 58}
